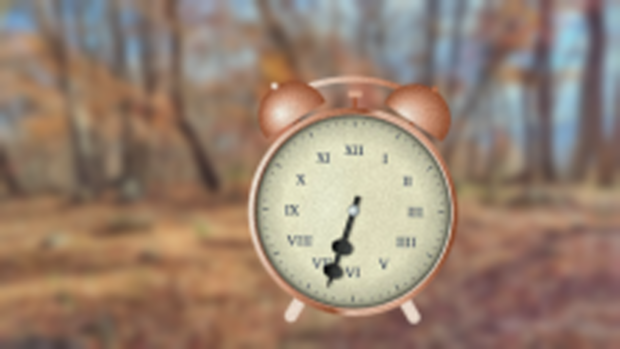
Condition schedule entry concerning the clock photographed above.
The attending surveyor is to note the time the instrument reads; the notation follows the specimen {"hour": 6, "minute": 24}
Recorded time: {"hour": 6, "minute": 33}
